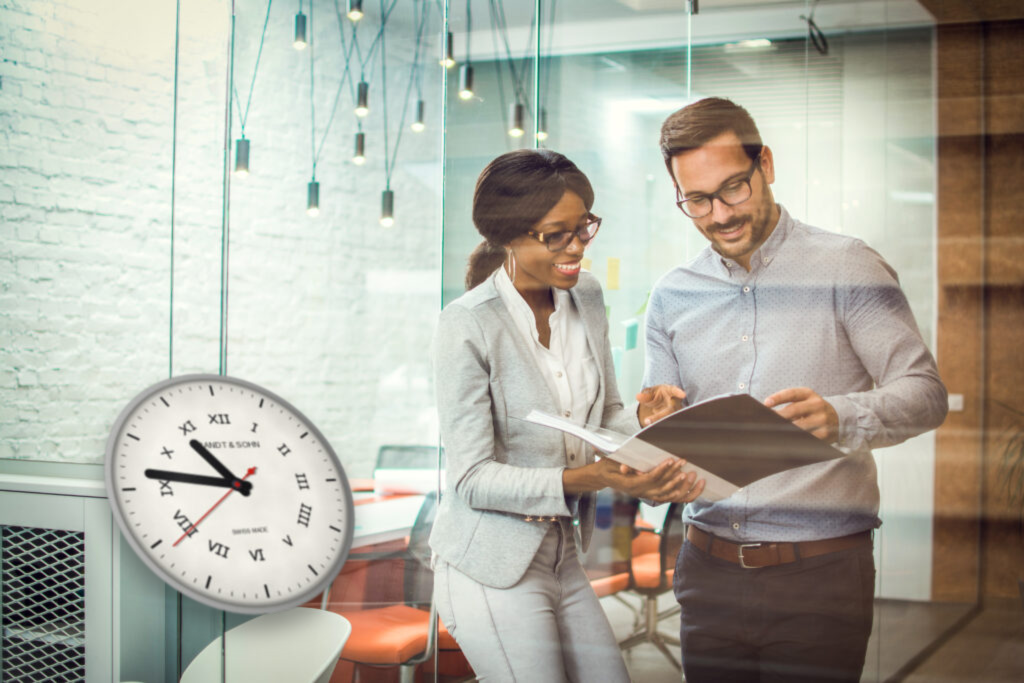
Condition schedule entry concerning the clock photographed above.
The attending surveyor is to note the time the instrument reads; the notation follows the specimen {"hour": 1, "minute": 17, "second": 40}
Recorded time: {"hour": 10, "minute": 46, "second": 39}
